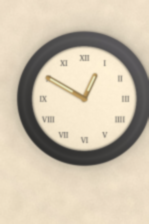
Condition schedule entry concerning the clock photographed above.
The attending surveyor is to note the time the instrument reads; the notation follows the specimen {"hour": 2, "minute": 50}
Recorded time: {"hour": 12, "minute": 50}
